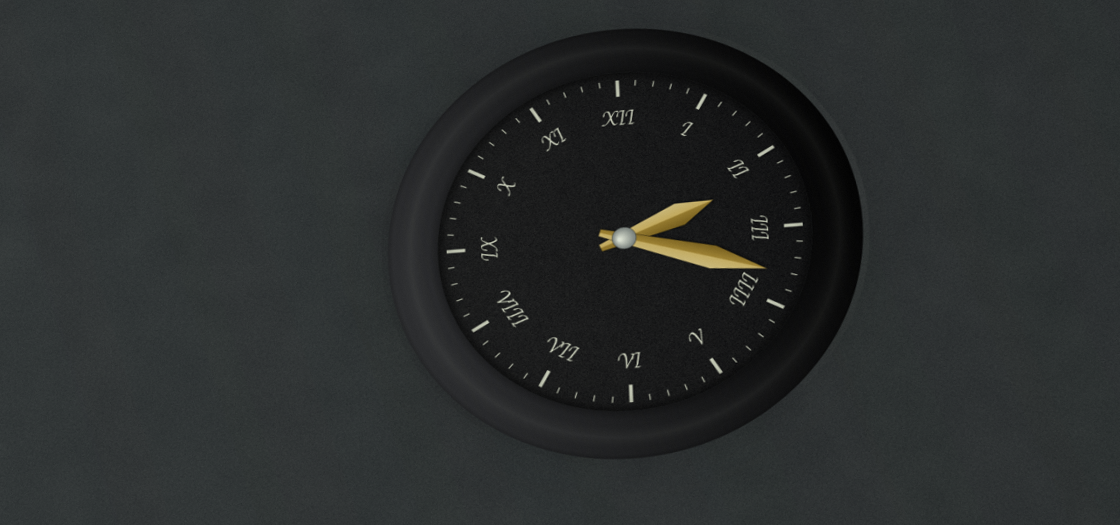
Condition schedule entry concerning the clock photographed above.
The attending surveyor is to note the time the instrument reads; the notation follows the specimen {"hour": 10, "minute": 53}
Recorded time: {"hour": 2, "minute": 18}
